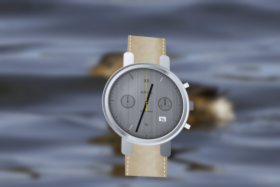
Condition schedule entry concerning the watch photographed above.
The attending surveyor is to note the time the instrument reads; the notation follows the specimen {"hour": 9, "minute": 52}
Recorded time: {"hour": 12, "minute": 33}
